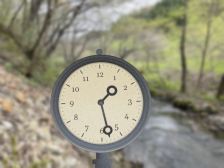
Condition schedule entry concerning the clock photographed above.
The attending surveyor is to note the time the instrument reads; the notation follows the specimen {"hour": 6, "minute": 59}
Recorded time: {"hour": 1, "minute": 28}
